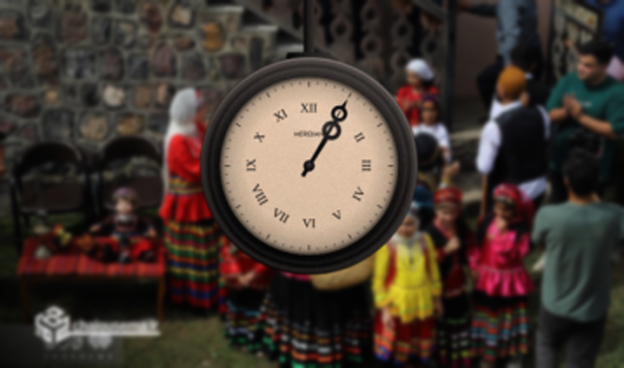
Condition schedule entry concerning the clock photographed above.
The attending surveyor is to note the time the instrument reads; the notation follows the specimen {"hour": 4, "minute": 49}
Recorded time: {"hour": 1, "minute": 5}
